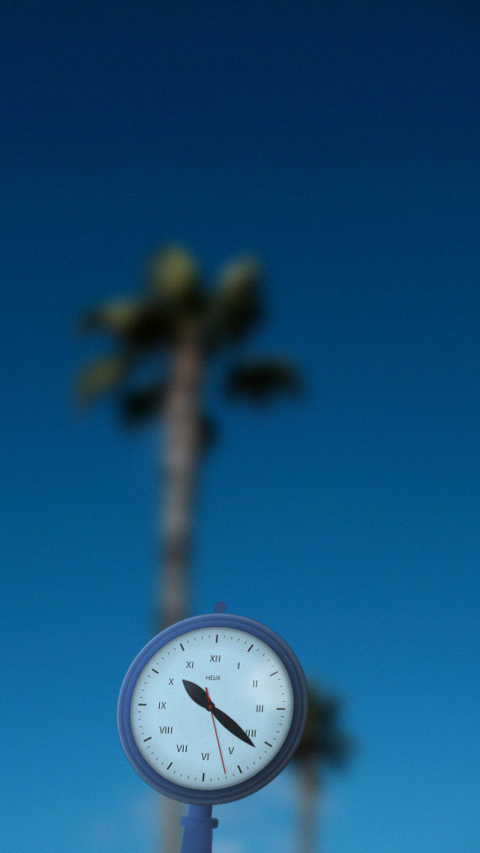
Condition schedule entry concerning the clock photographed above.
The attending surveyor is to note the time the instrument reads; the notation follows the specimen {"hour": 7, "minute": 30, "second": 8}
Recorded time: {"hour": 10, "minute": 21, "second": 27}
